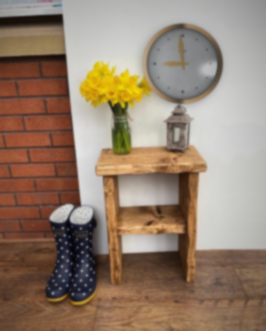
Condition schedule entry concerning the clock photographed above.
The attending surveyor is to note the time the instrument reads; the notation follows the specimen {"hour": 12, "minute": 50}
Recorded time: {"hour": 8, "minute": 59}
